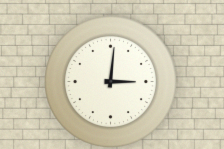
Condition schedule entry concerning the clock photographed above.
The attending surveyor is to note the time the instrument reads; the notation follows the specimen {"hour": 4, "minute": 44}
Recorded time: {"hour": 3, "minute": 1}
